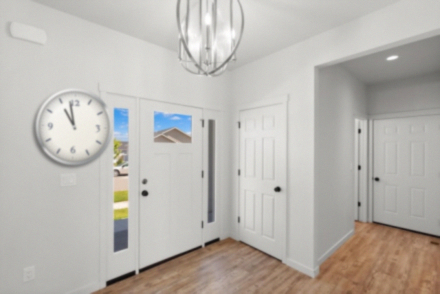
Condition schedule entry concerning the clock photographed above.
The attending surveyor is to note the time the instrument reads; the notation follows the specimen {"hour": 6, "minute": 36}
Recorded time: {"hour": 10, "minute": 58}
